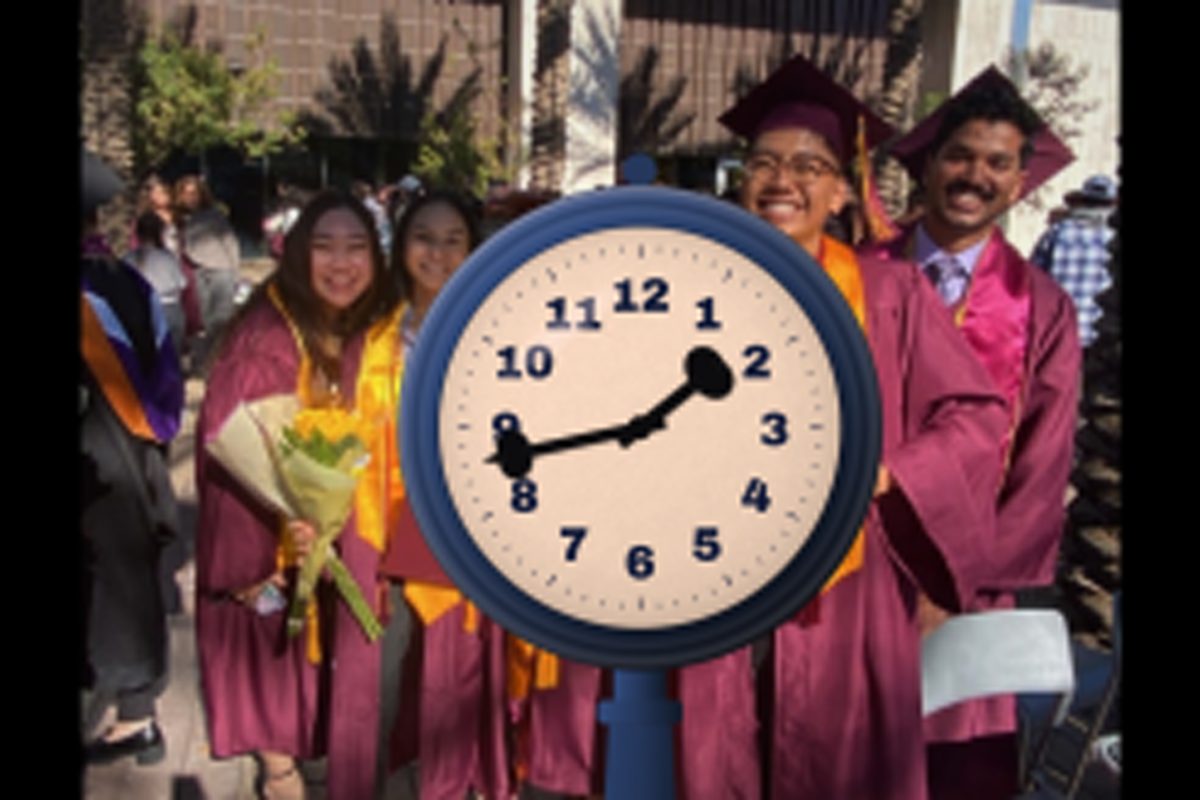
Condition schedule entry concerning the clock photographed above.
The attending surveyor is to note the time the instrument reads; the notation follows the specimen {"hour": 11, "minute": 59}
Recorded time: {"hour": 1, "minute": 43}
